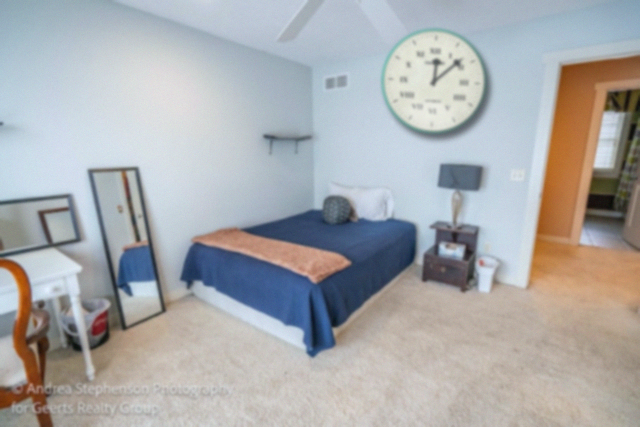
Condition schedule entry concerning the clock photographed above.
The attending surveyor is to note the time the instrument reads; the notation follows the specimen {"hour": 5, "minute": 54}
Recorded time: {"hour": 12, "minute": 8}
